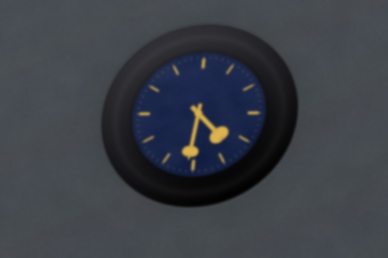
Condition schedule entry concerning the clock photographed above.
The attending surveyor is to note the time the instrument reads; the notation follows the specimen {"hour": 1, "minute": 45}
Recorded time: {"hour": 4, "minute": 31}
